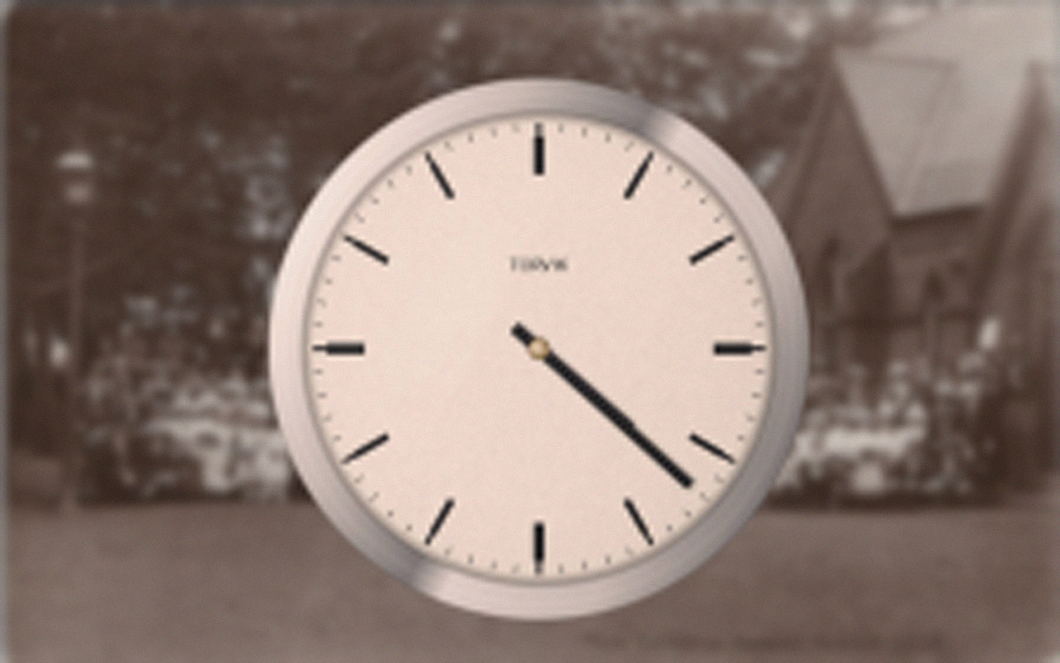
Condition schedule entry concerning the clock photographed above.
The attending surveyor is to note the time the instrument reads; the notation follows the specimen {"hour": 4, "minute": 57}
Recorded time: {"hour": 4, "minute": 22}
